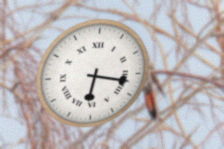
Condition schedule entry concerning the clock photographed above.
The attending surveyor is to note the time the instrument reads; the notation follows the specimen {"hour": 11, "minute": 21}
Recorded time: {"hour": 6, "minute": 17}
